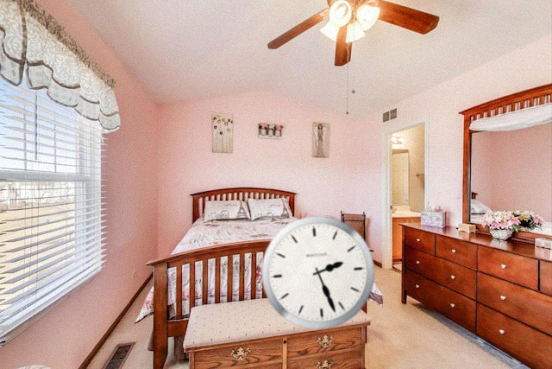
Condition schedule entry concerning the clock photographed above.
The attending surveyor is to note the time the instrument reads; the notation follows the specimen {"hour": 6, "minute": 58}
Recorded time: {"hour": 2, "minute": 27}
